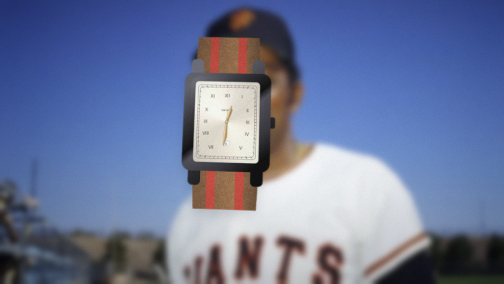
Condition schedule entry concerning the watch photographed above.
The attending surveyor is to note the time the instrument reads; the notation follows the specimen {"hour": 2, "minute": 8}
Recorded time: {"hour": 12, "minute": 31}
